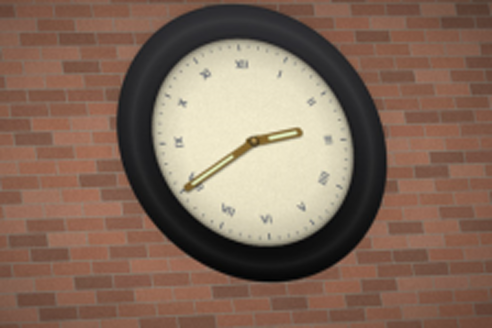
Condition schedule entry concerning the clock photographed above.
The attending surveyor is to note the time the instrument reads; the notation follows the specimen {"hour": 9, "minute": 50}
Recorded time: {"hour": 2, "minute": 40}
